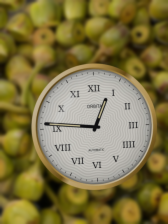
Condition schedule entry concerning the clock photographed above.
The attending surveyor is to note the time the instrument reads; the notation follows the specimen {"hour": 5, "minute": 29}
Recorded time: {"hour": 12, "minute": 46}
